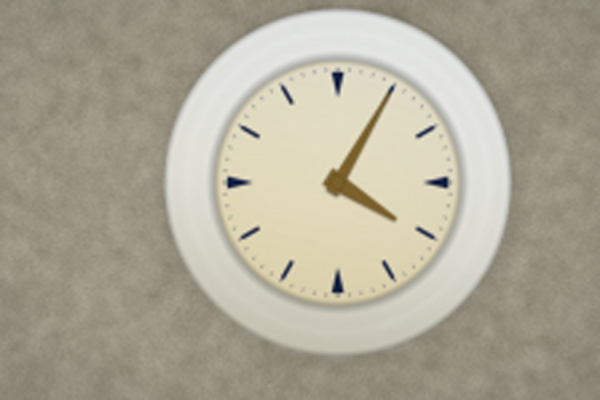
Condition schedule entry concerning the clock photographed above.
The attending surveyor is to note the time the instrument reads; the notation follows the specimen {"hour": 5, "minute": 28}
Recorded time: {"hour": 4, "minute": 5}
